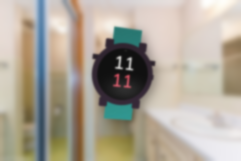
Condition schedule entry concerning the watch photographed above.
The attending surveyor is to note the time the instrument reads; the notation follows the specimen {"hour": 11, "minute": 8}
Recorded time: {"hour": 11, "minute": 11}
